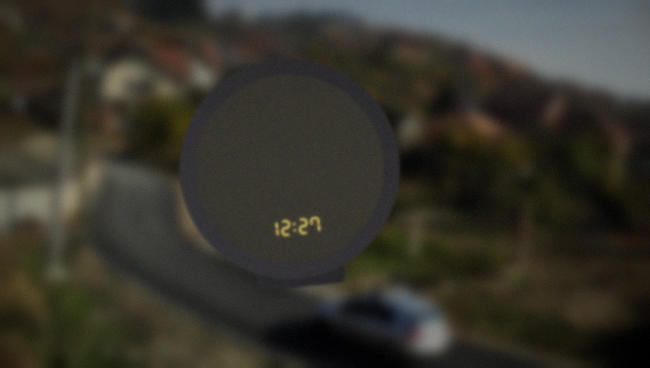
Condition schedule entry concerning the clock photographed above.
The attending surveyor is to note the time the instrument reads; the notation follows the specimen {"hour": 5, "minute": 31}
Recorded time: {"hour": 12, "minute": 27}
